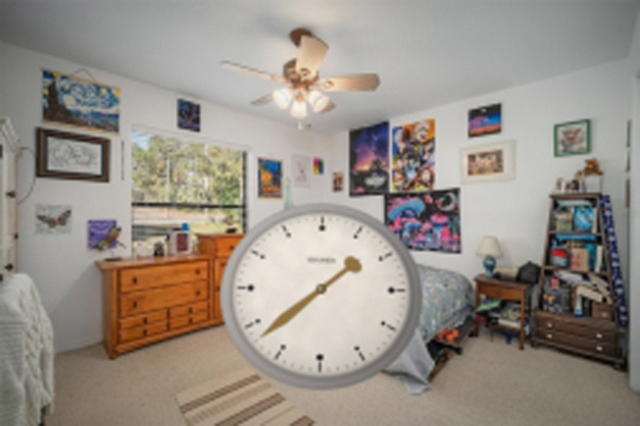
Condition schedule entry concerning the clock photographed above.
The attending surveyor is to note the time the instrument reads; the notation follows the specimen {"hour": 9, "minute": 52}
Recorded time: {"hour": 1, "minute": 38}
